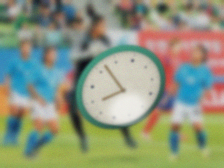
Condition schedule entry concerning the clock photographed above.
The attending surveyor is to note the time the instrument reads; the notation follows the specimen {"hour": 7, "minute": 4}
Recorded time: {"hour": 7, "minute": 52}
